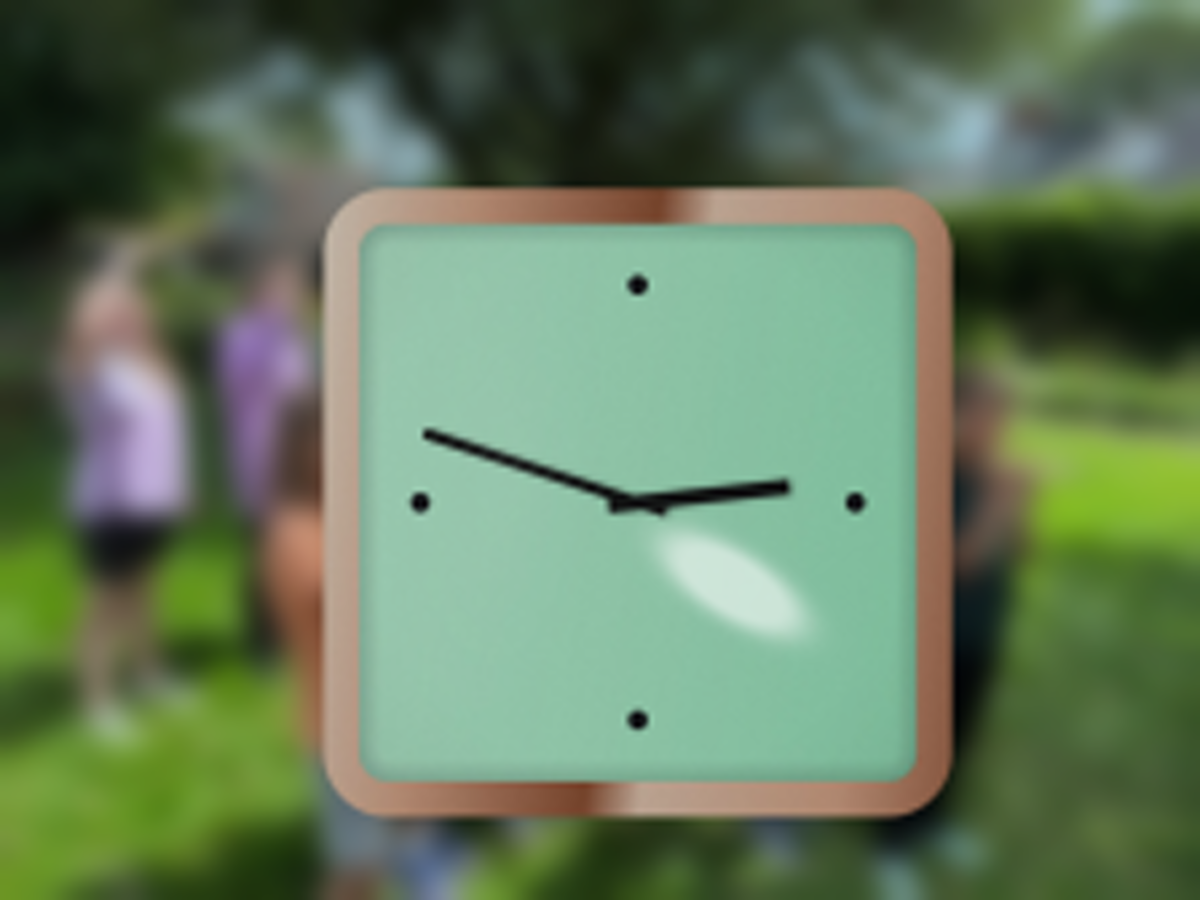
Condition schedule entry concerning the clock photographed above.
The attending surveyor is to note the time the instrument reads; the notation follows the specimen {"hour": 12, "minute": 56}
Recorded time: {"hour": 2, "minute": 48}
